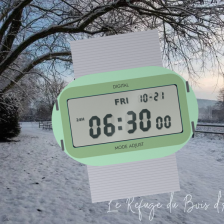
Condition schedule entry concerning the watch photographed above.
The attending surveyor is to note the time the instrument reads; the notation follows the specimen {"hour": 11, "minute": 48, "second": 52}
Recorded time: {"hour": 6, "minute": 30, "second": 0}
